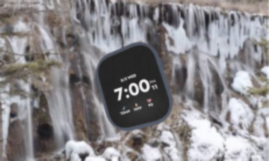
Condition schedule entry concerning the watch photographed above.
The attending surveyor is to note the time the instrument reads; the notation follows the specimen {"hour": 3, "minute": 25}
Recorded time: {"hour": 7, "minute": 0}
